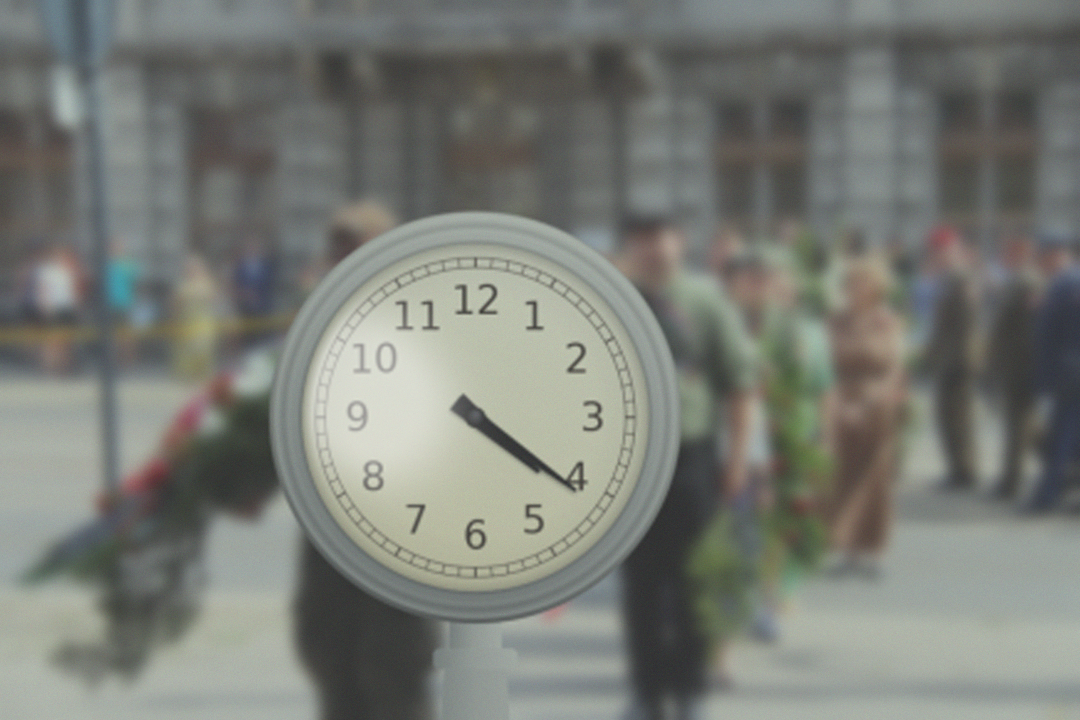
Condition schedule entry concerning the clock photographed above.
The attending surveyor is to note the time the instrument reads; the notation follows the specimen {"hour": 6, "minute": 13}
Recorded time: {"hour": 4, "minute": 21}
